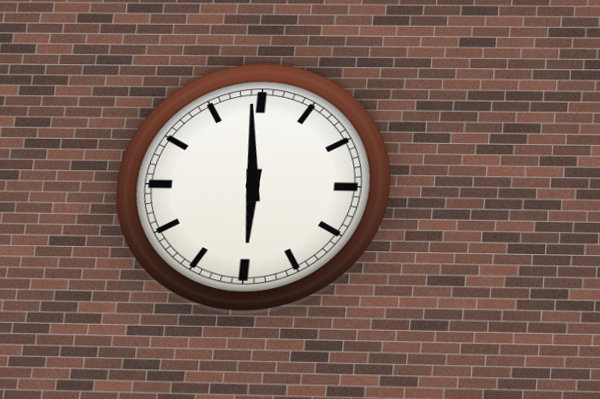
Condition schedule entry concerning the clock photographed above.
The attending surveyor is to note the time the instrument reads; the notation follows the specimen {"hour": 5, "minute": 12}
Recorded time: {"hour": 5, "minute": 59}
